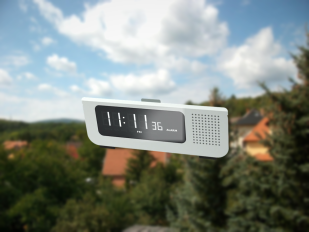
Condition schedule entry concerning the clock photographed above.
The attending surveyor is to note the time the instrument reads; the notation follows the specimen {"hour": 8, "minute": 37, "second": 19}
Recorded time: {"hour": 11, "minute": 11, "second": 36}
